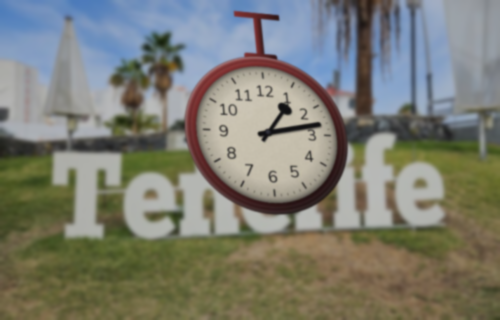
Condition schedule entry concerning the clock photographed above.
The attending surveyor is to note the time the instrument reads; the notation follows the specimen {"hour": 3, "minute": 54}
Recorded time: {"hour": 1, "minute": 13}
